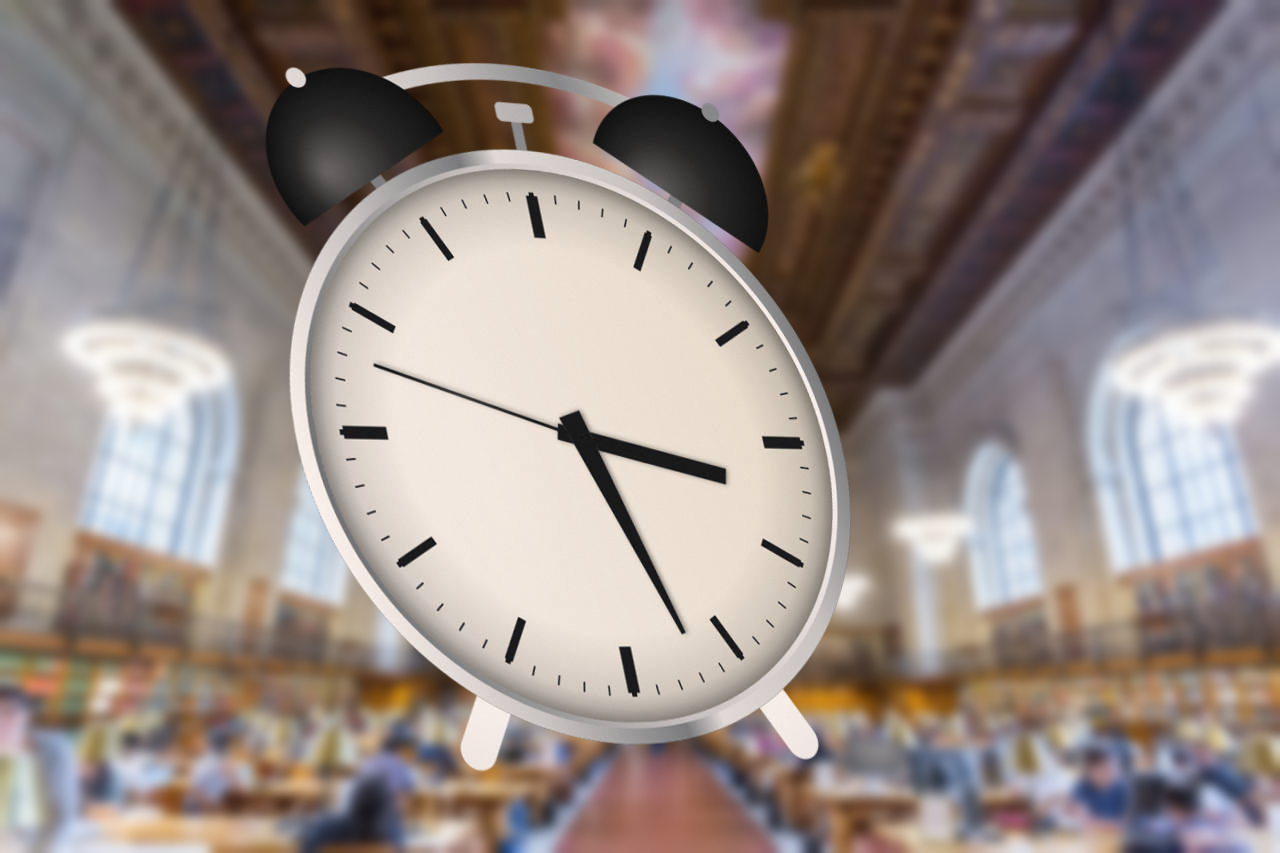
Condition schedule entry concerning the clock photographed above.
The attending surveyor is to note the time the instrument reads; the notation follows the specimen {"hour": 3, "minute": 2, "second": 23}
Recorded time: {"hour": 3, "minute": 26, "second": 48}
